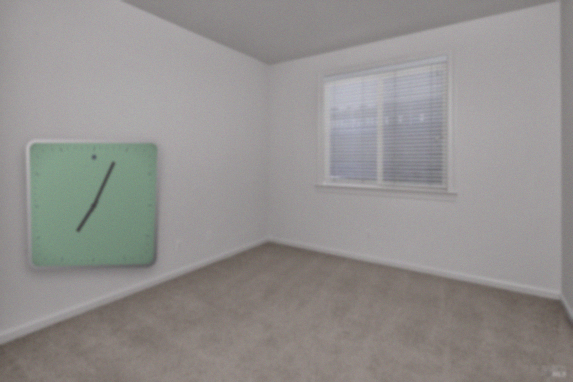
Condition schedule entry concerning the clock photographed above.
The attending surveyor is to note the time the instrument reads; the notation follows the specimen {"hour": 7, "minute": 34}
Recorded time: {"hour": 7, "minute": 4}
